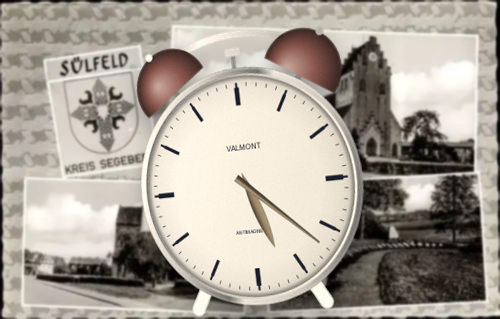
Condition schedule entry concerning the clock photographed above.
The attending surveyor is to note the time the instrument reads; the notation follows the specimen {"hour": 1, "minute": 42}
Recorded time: {"hour": 5, "minute": 22}
